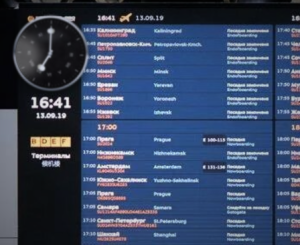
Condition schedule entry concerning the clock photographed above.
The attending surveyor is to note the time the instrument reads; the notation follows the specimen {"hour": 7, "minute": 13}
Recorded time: {"hour": 7, "minute": 0}
